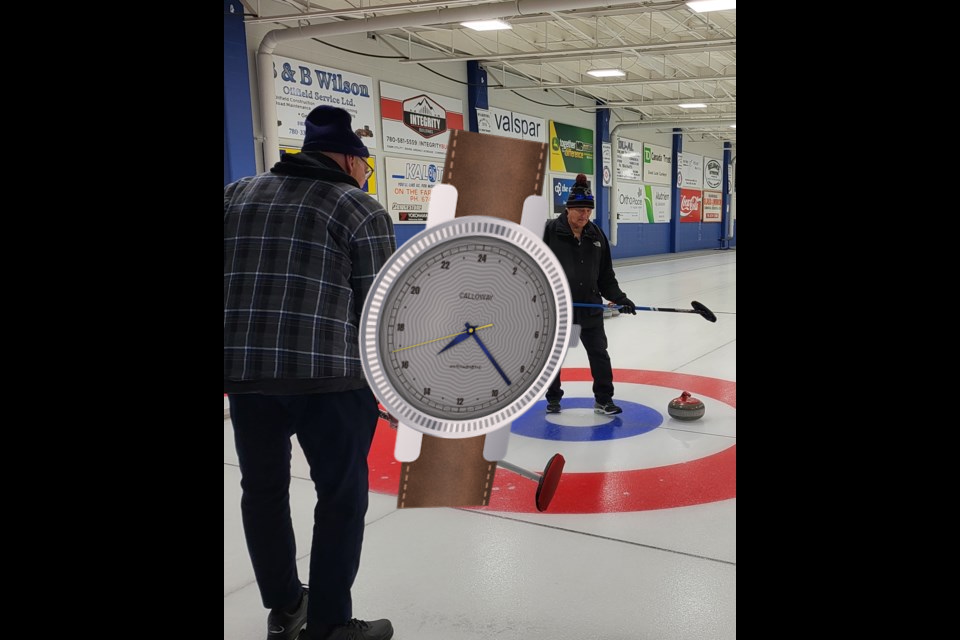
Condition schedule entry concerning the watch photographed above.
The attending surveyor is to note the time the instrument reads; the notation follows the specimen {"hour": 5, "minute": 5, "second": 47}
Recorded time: {"hour": 15, "minute": 22, "second": 42}
